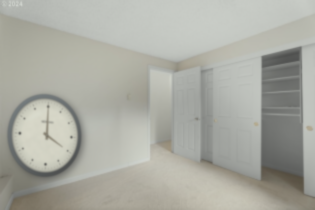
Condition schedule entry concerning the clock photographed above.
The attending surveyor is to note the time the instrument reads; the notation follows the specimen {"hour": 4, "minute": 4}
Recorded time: {"hour": 4, "minute": 0}
